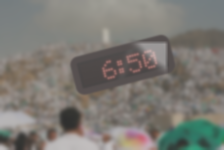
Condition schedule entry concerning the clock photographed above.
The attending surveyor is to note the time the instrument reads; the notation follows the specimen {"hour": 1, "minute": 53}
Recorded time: {"hour": 6, "minute": 50}
